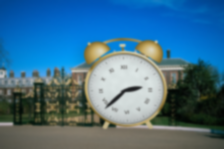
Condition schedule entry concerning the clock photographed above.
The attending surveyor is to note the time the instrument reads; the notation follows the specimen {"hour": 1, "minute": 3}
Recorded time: {"hour": 2, "minute": 38}
